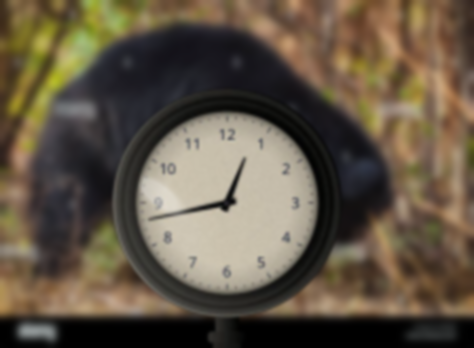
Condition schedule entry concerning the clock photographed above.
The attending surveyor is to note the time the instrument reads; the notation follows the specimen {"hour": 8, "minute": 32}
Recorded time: {"hour": 12, "minute": 43}
